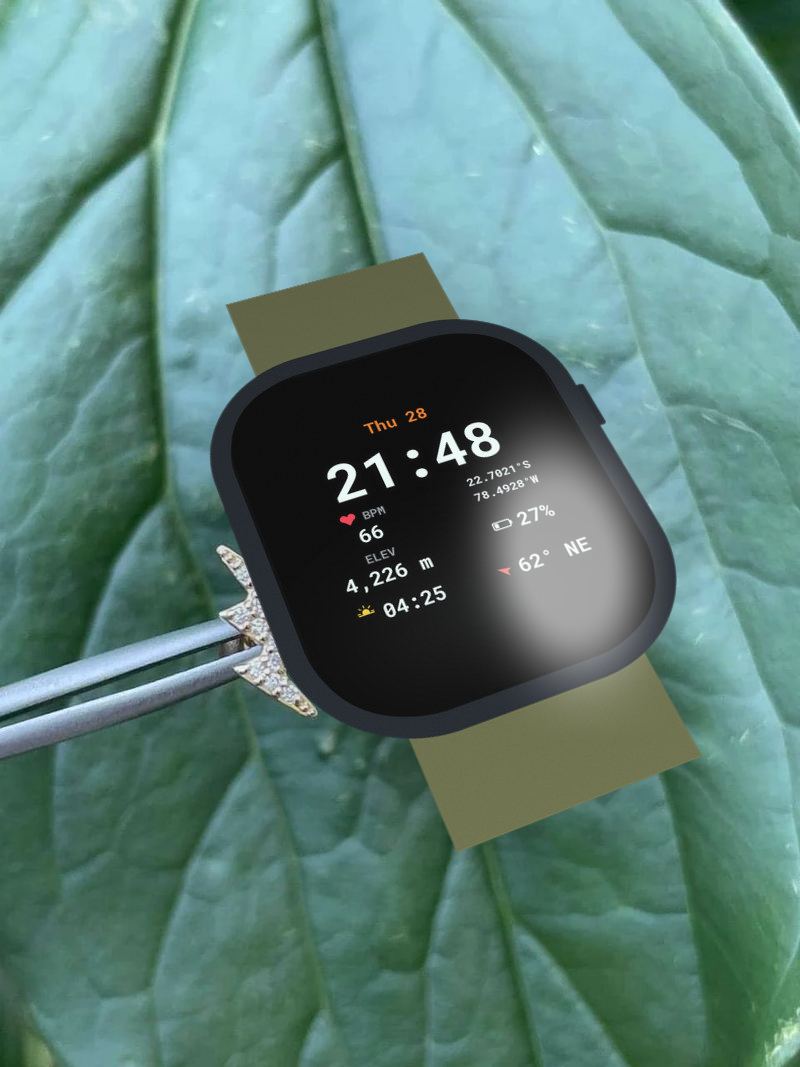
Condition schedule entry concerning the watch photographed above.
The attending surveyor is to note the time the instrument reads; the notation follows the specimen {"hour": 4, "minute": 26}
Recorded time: {"hour": 21, "minute": 48}
